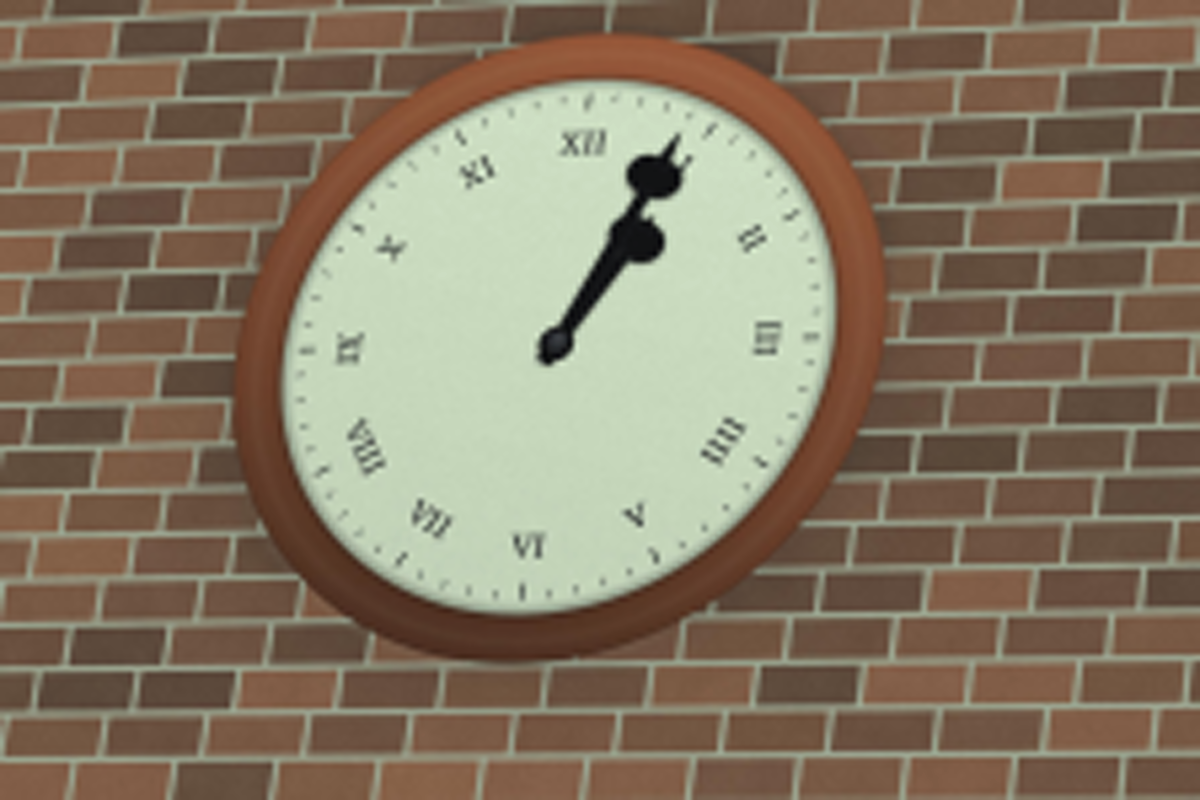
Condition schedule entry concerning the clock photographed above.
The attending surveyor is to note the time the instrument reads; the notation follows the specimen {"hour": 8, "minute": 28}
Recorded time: {"hour": 1, "minute": 4}
